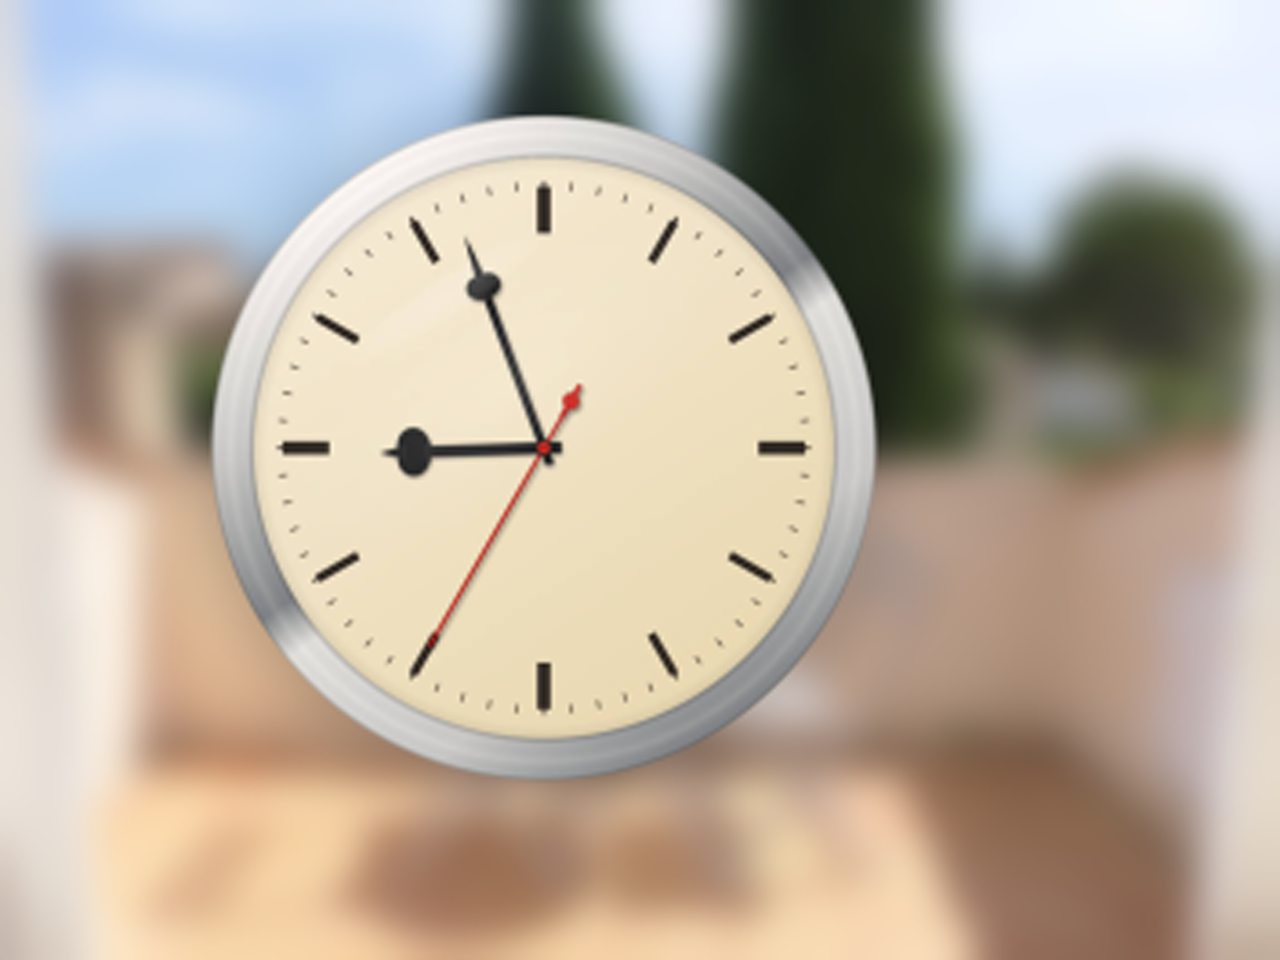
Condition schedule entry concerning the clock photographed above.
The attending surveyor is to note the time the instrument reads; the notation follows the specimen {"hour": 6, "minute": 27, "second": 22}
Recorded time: {"hour": 8, "minute": 56, "second": 35}
